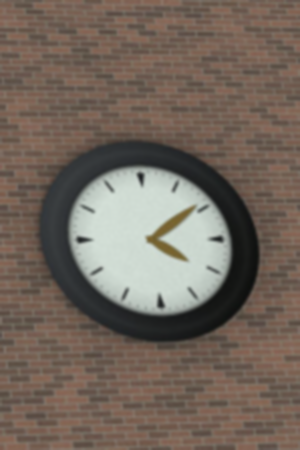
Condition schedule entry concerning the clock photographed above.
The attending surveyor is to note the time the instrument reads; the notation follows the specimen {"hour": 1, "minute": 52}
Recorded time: {"hour": 4, "minute": 9}
